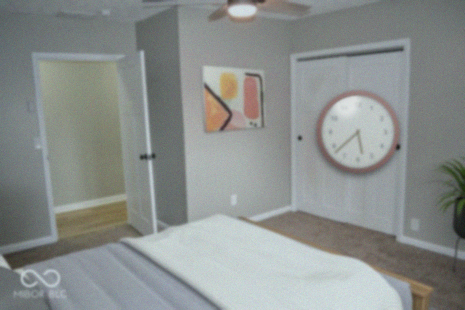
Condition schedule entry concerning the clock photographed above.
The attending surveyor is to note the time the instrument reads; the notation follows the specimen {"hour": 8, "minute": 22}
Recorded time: {"hour": 5, "minute": 38}
